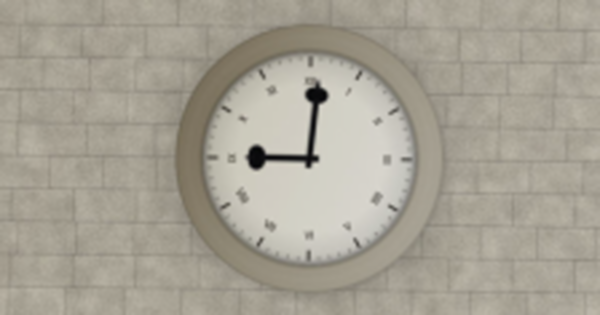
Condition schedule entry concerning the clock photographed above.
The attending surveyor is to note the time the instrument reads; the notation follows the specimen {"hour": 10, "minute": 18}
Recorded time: {"hour": 9, "minute": 1}
